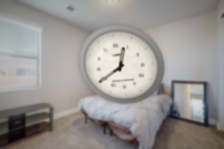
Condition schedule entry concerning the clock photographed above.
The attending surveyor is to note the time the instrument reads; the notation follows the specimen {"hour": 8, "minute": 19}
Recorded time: {"hour": 12, "minute": 40}
